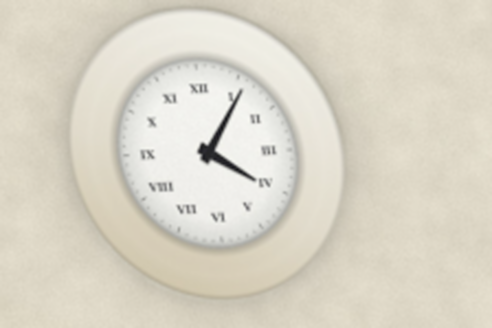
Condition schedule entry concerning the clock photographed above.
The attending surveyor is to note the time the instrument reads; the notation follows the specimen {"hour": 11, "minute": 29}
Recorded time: {"hour": 4, "minute": 6}
